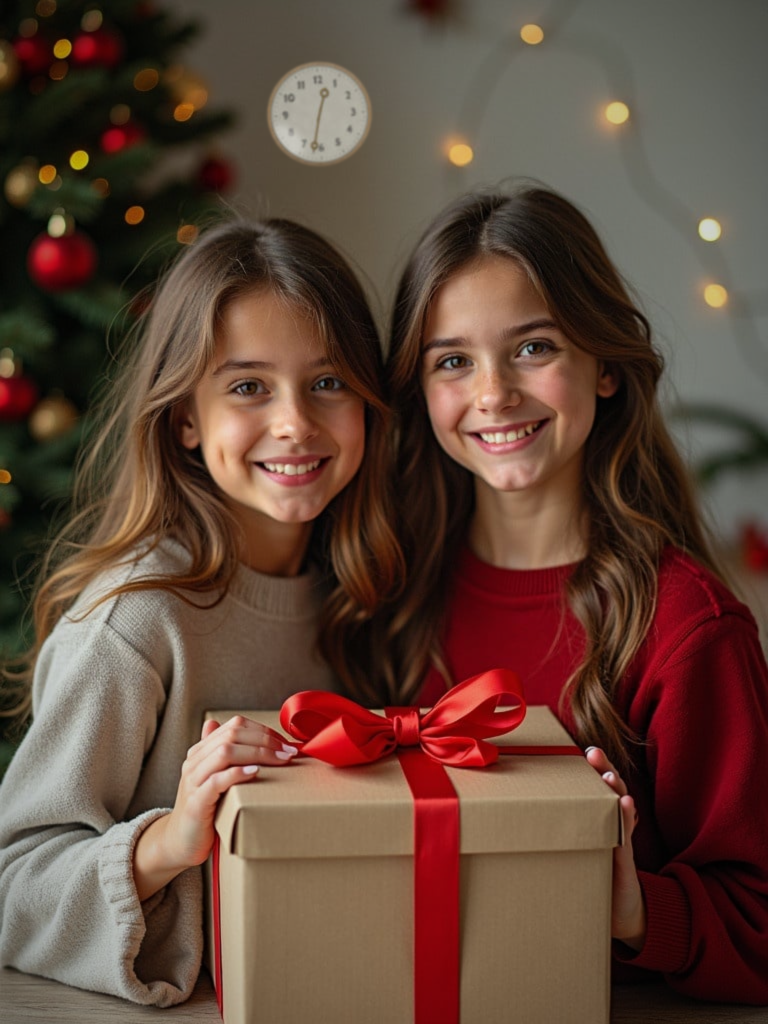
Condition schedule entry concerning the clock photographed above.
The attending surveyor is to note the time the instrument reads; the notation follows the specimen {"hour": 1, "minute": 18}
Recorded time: {"hour": 12, "minute": 32}
